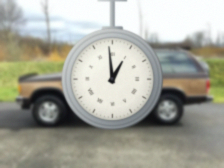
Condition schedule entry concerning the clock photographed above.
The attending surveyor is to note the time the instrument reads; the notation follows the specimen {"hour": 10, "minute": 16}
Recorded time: {"hour": 12, "minute": 59}
